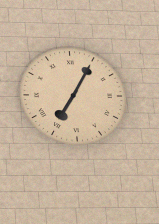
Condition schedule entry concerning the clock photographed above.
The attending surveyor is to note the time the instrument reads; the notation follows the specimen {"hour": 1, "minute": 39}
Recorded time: {"hour": 7, "minute": 5}
